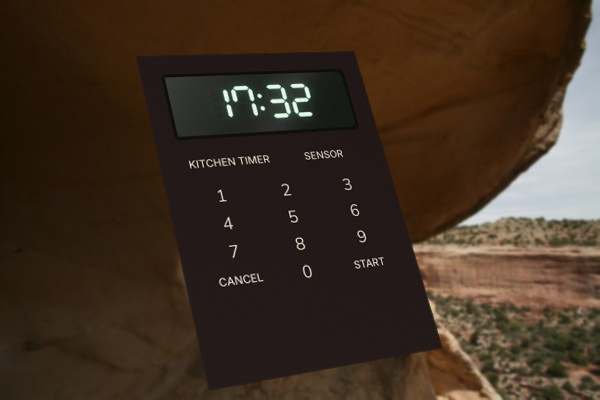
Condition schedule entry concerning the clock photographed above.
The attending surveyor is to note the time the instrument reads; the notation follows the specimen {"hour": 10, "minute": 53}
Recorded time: {"hour": 17, "minute": 32}
